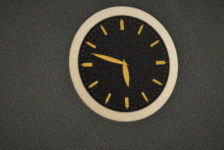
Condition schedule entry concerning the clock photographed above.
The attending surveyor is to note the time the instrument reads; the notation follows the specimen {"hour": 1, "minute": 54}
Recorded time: {"hour": 5, "minute": 48}
